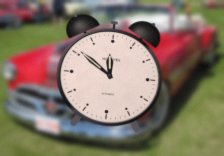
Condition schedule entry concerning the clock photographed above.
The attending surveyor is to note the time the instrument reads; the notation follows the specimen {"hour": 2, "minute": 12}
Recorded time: {"hour": 11, "minute": 51}
